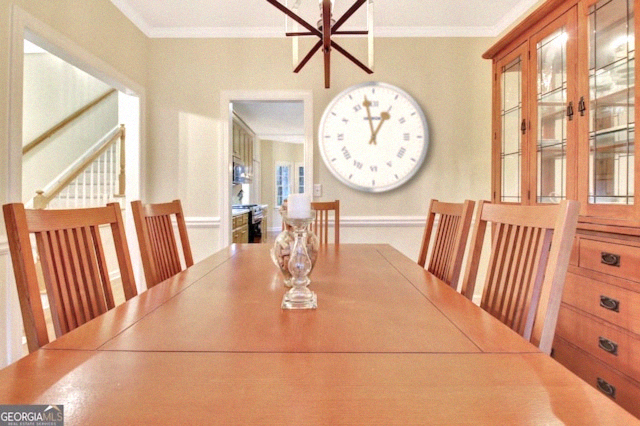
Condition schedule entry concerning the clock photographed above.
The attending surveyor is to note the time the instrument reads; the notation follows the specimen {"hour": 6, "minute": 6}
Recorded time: {"hour": 12, "minute": 58}
